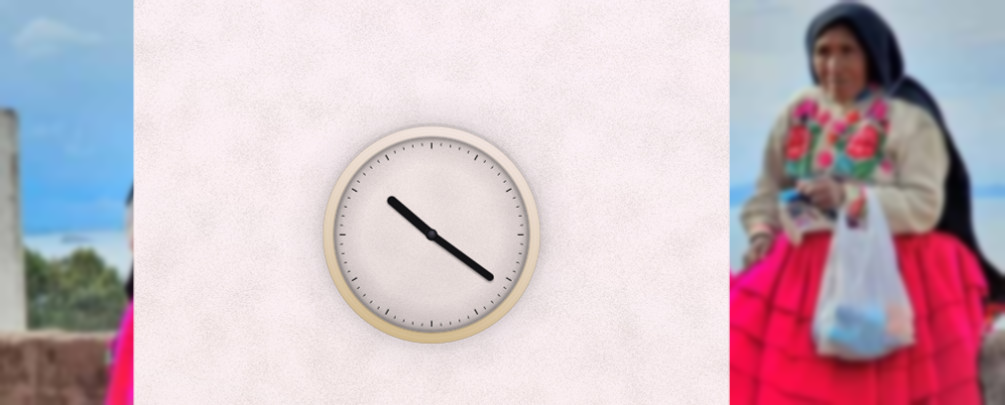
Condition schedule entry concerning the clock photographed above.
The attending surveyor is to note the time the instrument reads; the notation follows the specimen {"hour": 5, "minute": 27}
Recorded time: {"hour": 10, "minute": 21}
